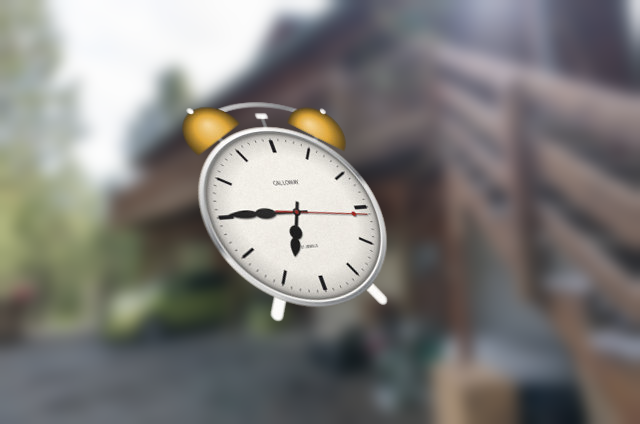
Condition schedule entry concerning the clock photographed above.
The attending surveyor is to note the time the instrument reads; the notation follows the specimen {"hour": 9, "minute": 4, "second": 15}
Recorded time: {"hour": 6, "minute": 45, "second": 16}
